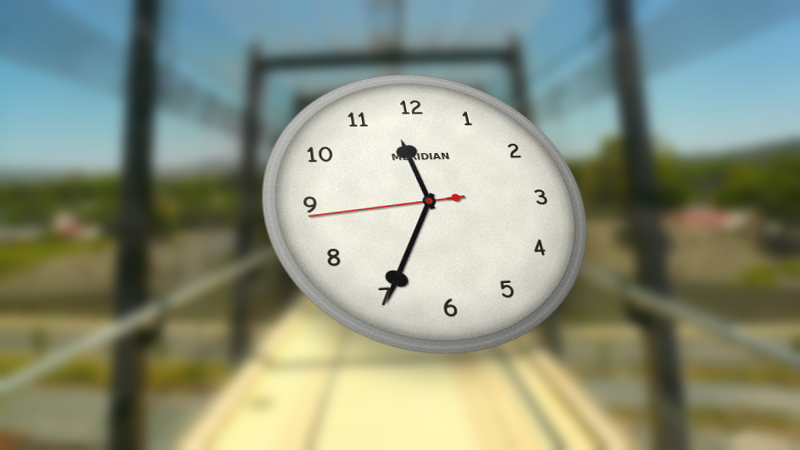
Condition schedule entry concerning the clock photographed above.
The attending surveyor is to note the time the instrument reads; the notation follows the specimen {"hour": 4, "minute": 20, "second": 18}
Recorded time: {"hour": 11, "minute": 34, "second": 44}
